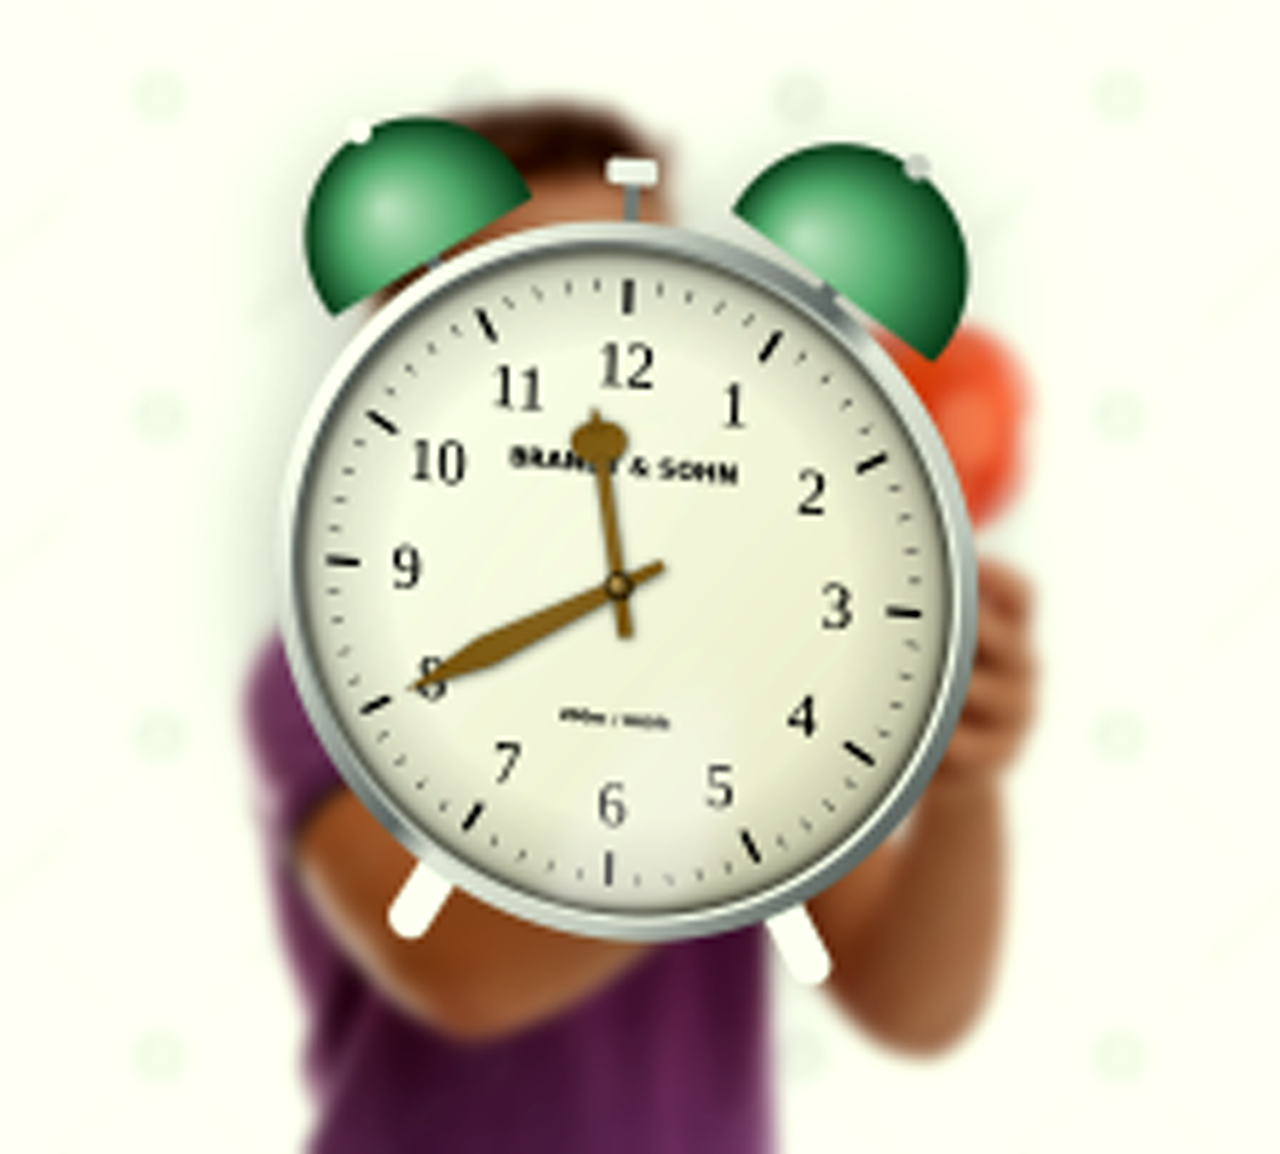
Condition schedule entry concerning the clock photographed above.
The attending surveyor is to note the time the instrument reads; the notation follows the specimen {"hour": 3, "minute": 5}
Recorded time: {"hour": 11, "minute": 40}
